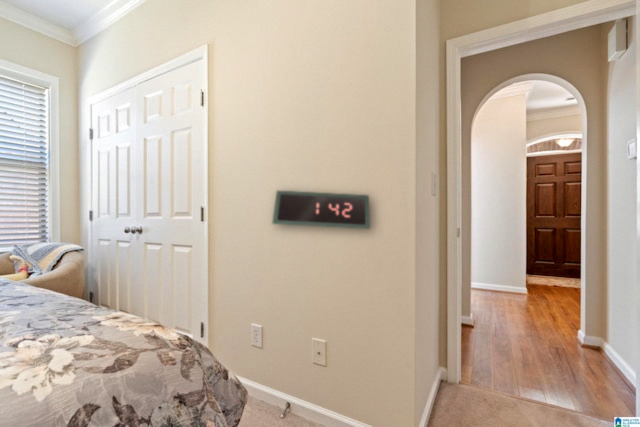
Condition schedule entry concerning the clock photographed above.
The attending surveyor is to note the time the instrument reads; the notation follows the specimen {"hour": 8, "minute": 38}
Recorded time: {"hour": 1, "minute": 42}
